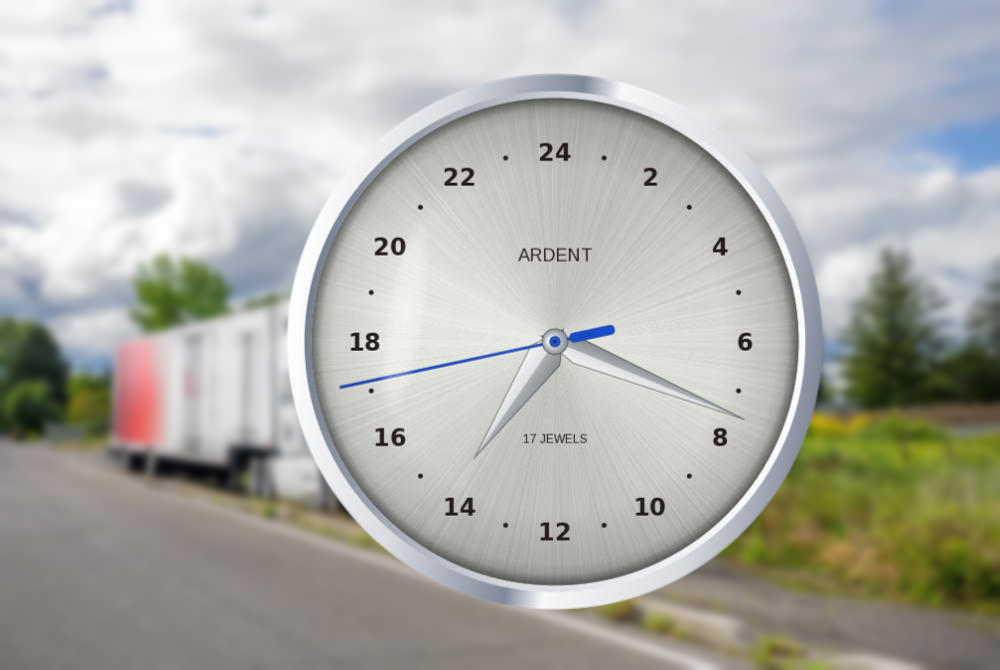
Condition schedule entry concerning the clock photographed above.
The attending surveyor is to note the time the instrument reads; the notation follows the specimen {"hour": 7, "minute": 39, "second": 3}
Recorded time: {"hour": 14, "minute": 18, "second": 43}
